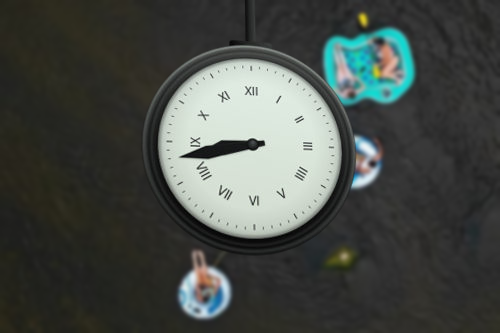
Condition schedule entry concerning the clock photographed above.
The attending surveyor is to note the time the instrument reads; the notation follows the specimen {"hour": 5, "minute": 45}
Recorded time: {"hour": 8, "minute": 43}
